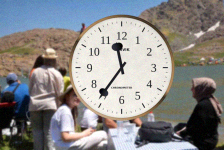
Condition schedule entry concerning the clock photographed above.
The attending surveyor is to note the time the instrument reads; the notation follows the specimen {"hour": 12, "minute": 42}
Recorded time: {"hour": 11, "minute": 36}
